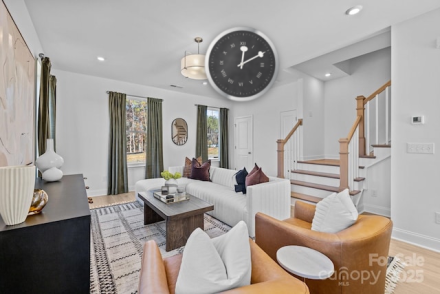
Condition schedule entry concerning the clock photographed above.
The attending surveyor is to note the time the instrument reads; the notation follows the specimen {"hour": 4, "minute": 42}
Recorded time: {"hour": 12, "minute": 10}
